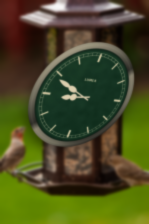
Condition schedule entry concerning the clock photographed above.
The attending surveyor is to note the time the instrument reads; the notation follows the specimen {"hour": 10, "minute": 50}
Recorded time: {"hour": 8, "minute": 49}
